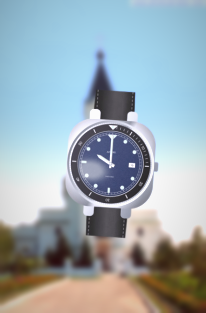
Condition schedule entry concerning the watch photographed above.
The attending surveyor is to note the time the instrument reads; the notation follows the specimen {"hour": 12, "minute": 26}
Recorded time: {"hour": 10, "minute": 0}
